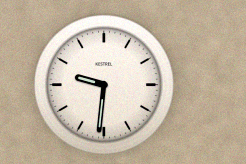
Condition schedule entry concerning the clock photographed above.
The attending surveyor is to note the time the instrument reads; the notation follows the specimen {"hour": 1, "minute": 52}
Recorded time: {"hour": 9, "minute": 31}
